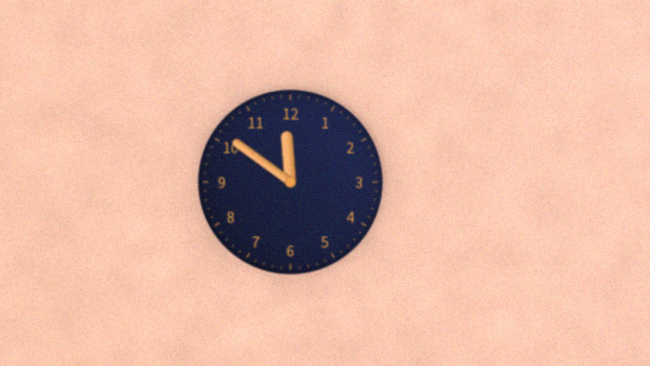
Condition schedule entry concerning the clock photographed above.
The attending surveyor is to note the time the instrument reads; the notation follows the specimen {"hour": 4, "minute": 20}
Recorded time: {"hour": 11, "minute": 51}
